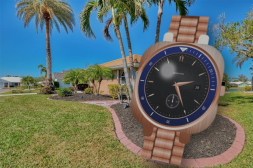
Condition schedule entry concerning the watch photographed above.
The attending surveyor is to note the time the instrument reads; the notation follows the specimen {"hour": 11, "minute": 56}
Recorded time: {"hour": 2, "minute": 25}
